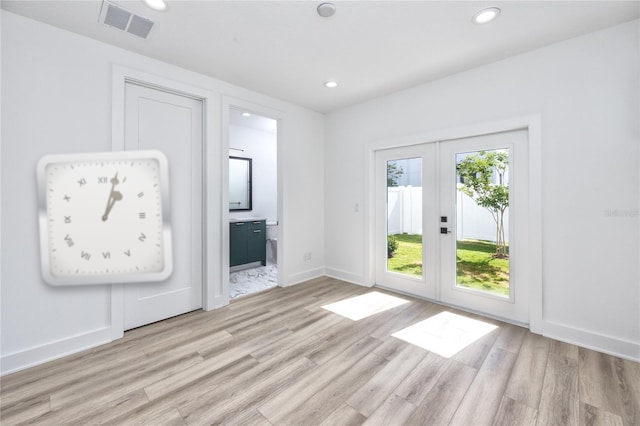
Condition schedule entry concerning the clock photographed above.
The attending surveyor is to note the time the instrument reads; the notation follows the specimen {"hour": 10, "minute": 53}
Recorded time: {"hour": 1, "minute": 3}
